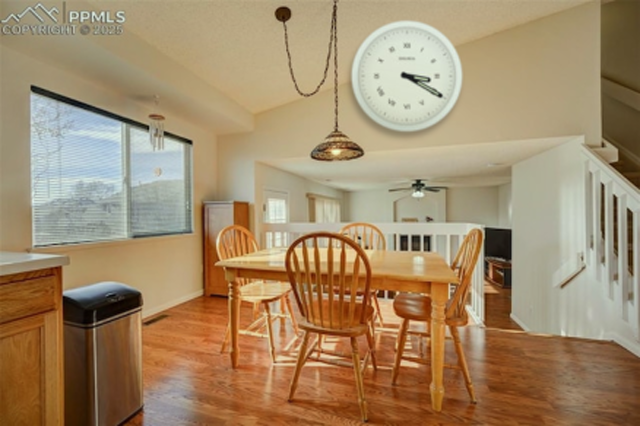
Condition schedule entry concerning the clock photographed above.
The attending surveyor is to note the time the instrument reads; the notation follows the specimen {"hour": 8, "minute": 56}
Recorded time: {"hour": 3, "minute": 20}
